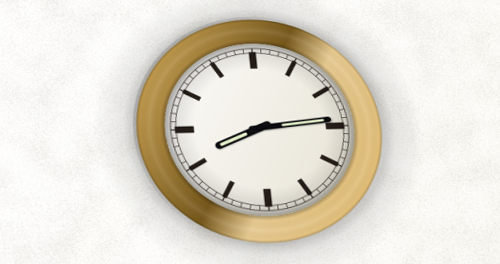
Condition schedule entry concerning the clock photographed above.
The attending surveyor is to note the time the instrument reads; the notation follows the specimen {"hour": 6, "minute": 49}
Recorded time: {"hour": 8, "minute": 14}
